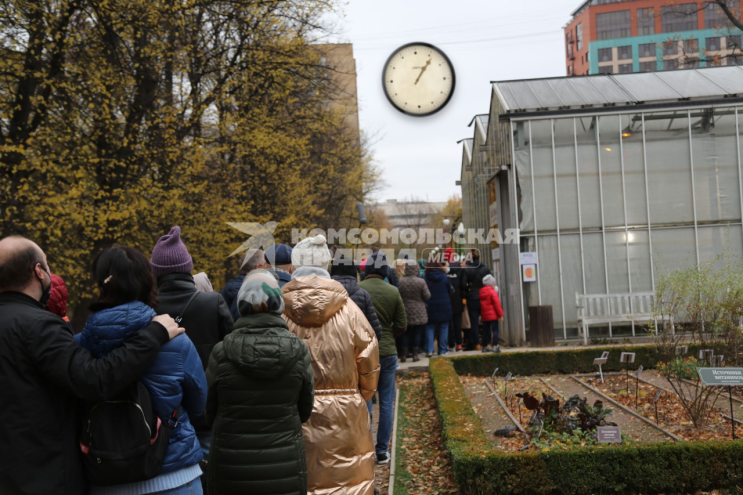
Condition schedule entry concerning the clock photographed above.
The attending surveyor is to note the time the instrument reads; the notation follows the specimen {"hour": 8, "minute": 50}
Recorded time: {"hour": 1, "minute": 6}
